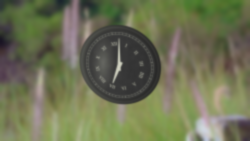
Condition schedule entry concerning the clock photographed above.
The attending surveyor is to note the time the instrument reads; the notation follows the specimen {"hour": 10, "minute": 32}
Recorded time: {"hour": 7, "minute": 2}
